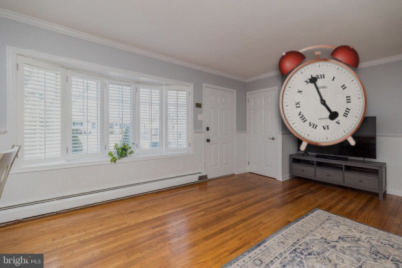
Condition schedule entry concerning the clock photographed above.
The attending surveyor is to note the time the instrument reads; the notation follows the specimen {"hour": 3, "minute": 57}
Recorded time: {"hour": 4, "minute": 57}
